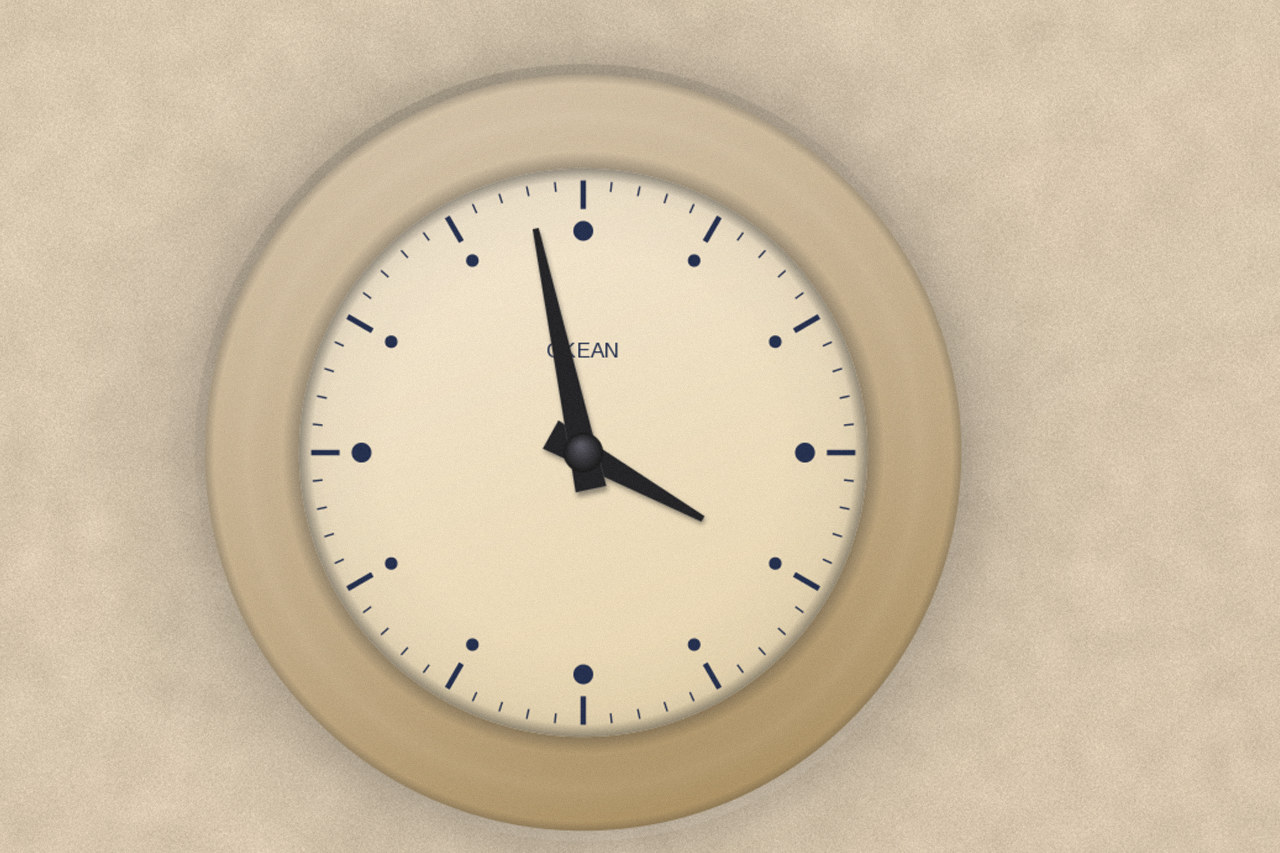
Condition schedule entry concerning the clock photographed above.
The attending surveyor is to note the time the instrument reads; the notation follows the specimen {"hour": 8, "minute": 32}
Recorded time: {"hour": 3, "minute": 58}
